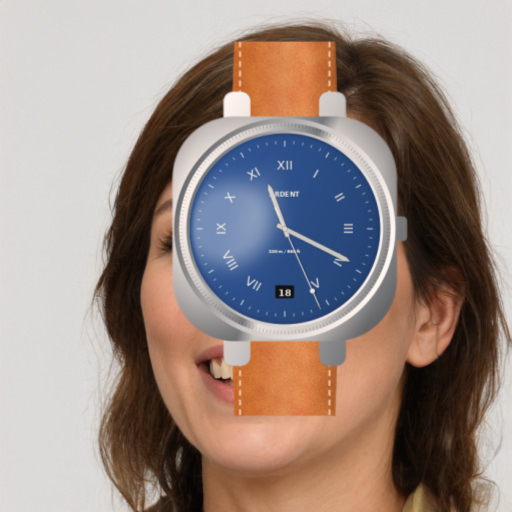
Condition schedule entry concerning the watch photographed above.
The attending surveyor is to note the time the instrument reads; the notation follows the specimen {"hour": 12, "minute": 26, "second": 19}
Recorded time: {"hour": 11, "minute": 19, "second": 26}
